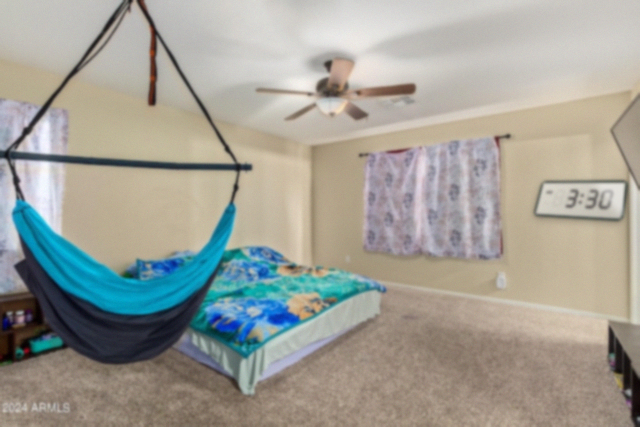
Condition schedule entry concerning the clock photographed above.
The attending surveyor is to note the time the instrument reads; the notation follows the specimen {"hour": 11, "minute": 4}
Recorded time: {"hour": 3, "minute": 30}
